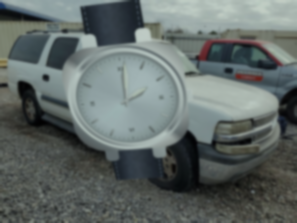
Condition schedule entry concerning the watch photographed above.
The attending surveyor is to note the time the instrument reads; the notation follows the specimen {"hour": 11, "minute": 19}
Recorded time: {"hour": 2, "minute": 1}
